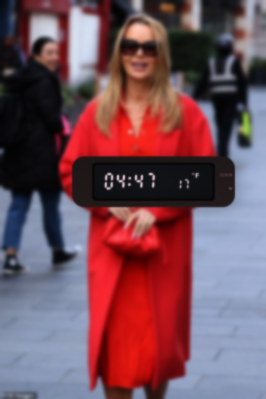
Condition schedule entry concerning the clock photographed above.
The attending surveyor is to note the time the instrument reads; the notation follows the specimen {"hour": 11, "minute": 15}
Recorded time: {"hour": 4, "minute": 47}
